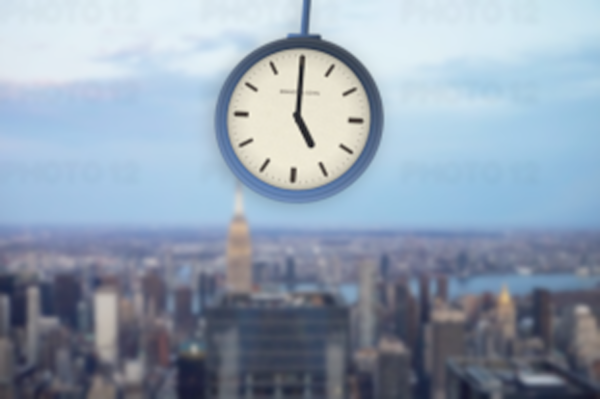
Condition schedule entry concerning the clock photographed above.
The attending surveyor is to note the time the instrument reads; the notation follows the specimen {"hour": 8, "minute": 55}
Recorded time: {"hour": 5, "minute": 0}
